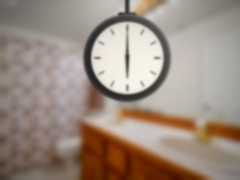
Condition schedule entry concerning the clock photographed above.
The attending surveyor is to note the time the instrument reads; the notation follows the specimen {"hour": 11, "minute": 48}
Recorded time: {"hour": 6, "minute": 0}
